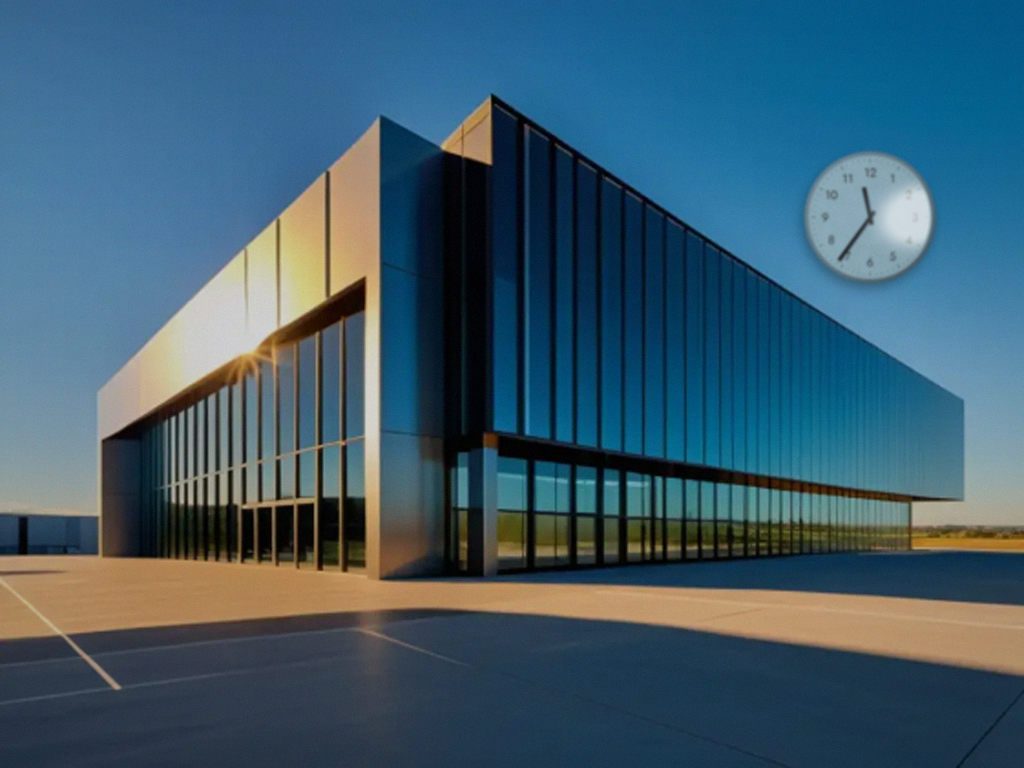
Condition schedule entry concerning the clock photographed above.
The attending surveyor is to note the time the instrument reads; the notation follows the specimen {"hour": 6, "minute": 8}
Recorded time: {"hour": 11, "minute": 36}
